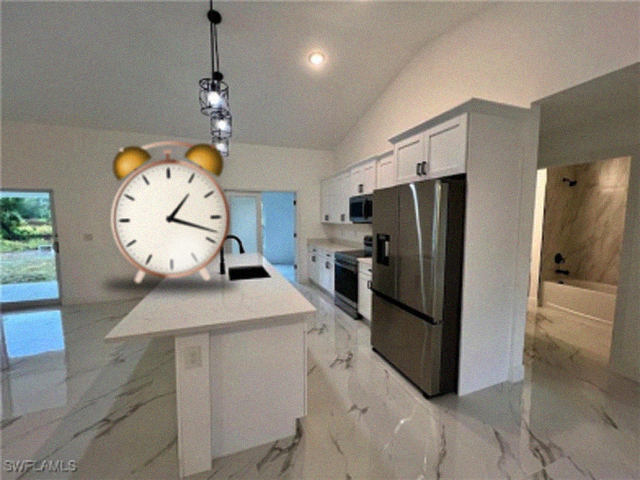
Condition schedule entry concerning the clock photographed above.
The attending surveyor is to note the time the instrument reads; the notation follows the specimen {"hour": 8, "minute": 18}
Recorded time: {"hour": 1, "minute": 18}
